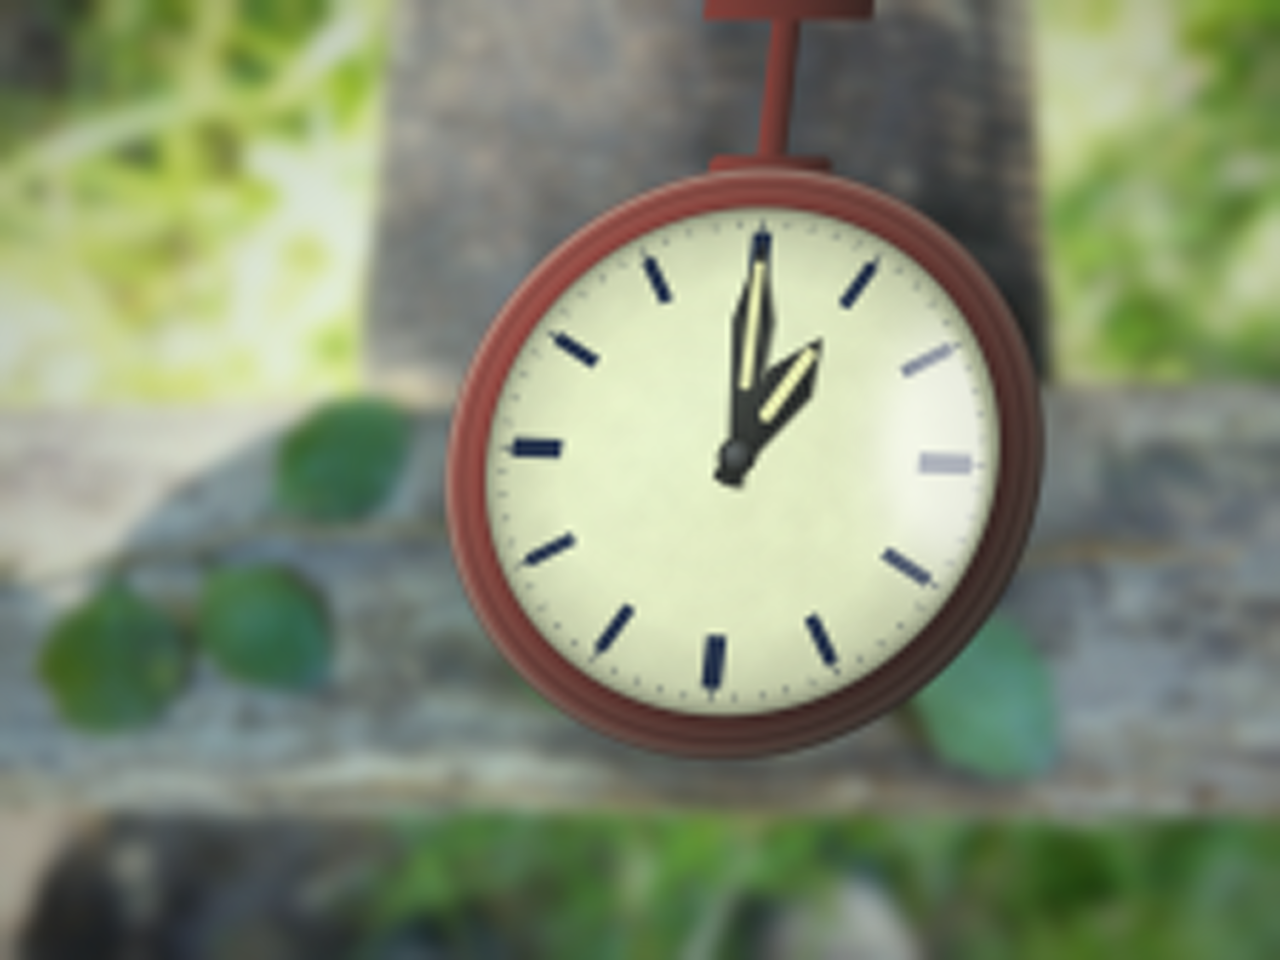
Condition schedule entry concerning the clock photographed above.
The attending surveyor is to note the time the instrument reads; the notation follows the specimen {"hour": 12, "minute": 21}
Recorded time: {"hour": 1, "minute": 0}
